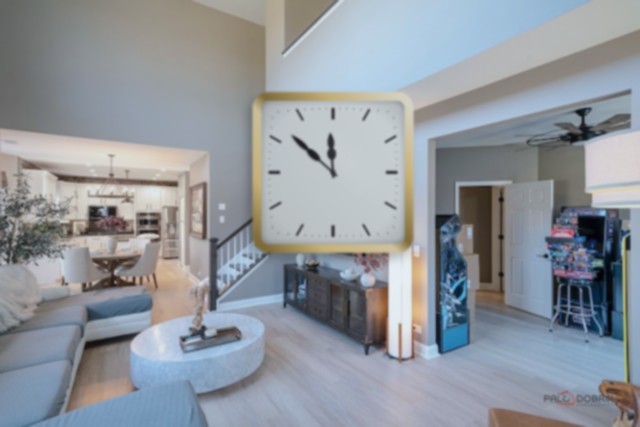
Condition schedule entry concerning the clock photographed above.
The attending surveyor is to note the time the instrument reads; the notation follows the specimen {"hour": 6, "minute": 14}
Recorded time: {"hour": 11, "minute": 52}
